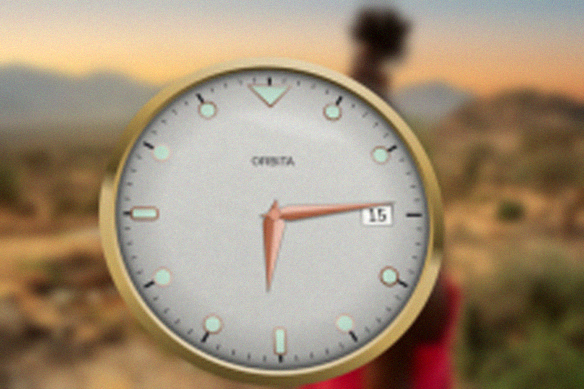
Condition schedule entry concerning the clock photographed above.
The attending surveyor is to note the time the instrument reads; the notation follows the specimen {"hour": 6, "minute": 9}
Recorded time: {"hour": 6, "minute": 14}
